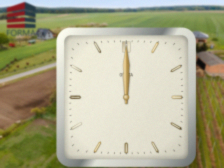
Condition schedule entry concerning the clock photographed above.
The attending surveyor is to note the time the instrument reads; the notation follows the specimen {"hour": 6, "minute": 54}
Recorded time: {"hour": 12, "minute": 0}
